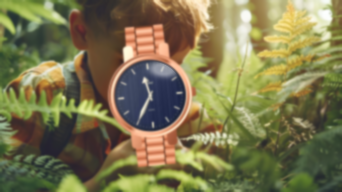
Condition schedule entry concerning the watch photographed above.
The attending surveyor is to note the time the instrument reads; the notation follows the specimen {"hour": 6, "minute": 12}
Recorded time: {"hour": 11, "minute": 35}
